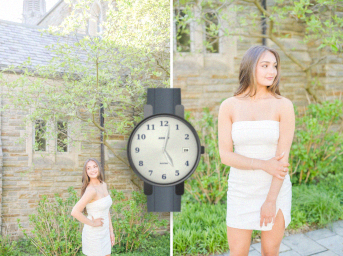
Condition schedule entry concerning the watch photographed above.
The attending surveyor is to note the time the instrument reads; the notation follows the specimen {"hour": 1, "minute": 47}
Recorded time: {"hour": 5, "minute": 2}
